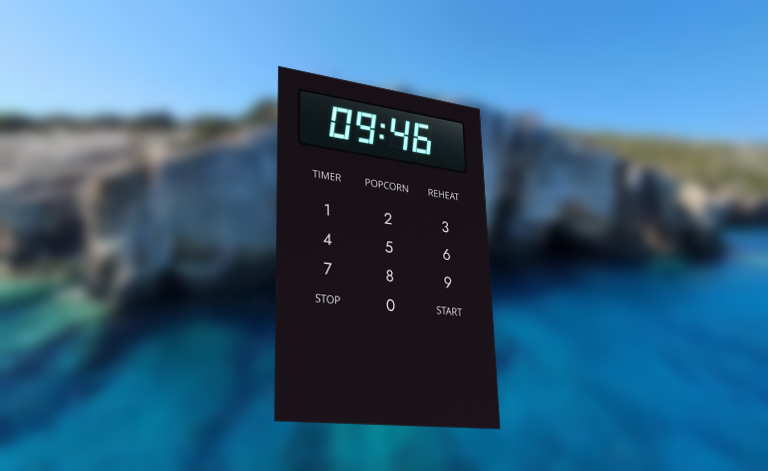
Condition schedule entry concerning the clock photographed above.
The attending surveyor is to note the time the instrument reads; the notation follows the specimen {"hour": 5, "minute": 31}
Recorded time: {"hour": 9, "minute": 46}
